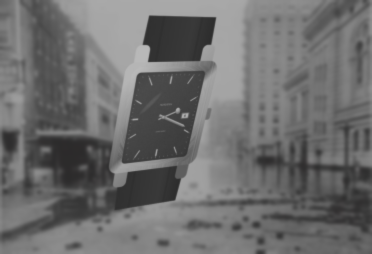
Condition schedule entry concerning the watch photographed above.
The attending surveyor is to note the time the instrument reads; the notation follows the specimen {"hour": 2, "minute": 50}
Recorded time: {"hour": 2, "minute": 19}
